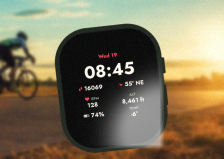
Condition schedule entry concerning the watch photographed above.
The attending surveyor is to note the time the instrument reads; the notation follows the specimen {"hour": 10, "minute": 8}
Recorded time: {"hour": 8, "minute": 45}
